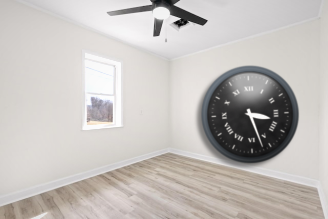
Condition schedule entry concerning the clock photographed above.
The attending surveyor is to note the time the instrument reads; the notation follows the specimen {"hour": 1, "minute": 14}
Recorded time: {"hour": 3, "minute": 27}
